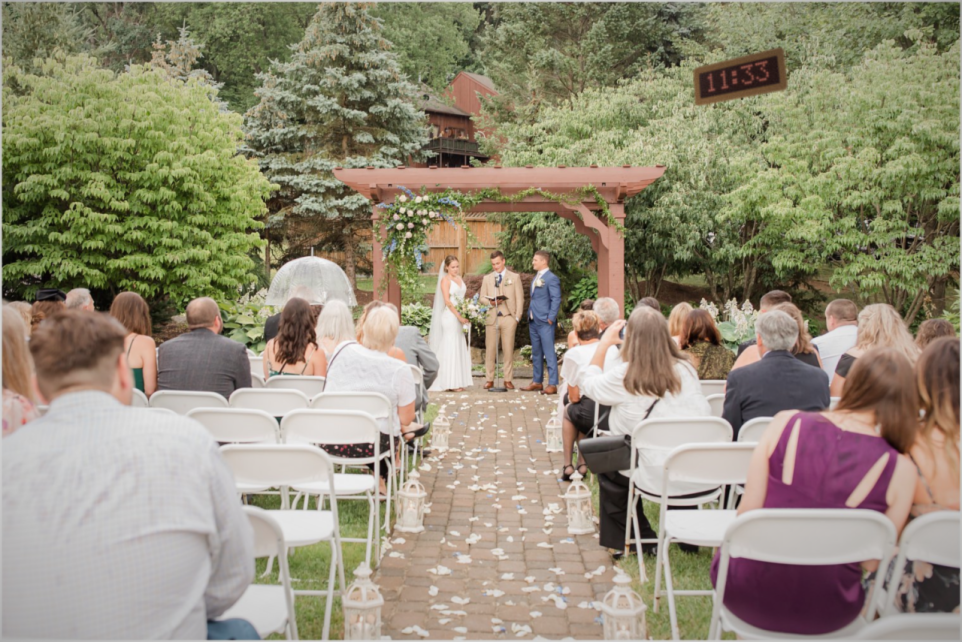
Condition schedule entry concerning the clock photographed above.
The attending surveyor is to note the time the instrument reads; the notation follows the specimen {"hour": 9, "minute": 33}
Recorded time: {"hour": 11, "minute": 33}
